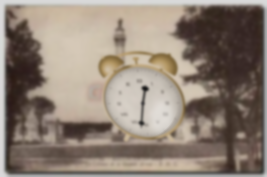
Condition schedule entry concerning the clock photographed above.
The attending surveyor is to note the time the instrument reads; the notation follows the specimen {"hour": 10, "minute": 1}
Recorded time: {"hour": 12, "minute": 32}
